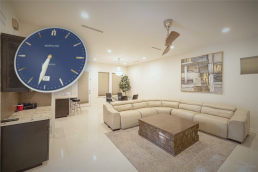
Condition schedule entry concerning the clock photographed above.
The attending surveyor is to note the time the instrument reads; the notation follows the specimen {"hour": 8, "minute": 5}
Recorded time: {"hour": 6, "minute": 32}
